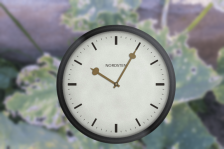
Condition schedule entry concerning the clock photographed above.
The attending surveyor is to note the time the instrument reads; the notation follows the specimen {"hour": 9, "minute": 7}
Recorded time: {"hour": 10, "minute": 5}
